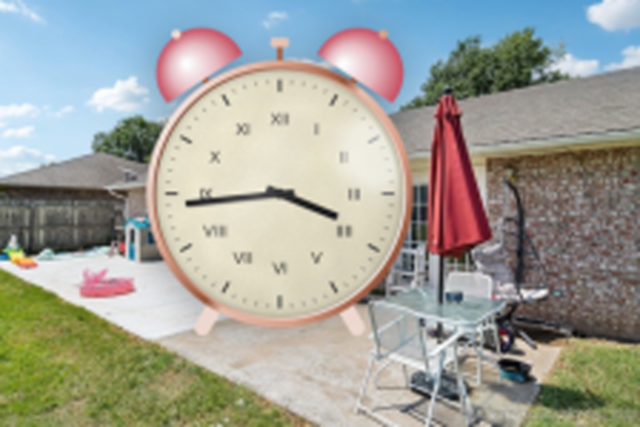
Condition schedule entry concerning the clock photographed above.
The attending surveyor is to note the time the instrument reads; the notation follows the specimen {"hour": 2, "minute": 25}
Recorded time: {"hour": 3, "minute": 44}
